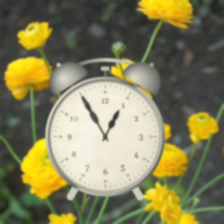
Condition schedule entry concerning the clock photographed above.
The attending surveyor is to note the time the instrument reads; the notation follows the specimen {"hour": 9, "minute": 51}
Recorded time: {"hour": 12, "minute": 55}
